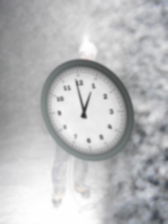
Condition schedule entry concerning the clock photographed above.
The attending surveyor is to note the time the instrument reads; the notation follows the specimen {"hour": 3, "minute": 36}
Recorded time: {"hour": 12, "minute": 59}
